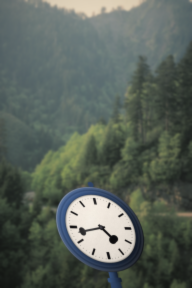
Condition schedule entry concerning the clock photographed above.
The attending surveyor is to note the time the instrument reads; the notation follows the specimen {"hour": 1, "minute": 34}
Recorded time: {"hour": 4, "minute": 43}
